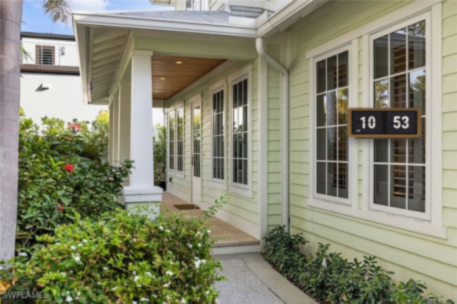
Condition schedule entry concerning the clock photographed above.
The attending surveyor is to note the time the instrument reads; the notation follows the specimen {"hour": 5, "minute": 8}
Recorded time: {"hour": 10, "minute": 53}
